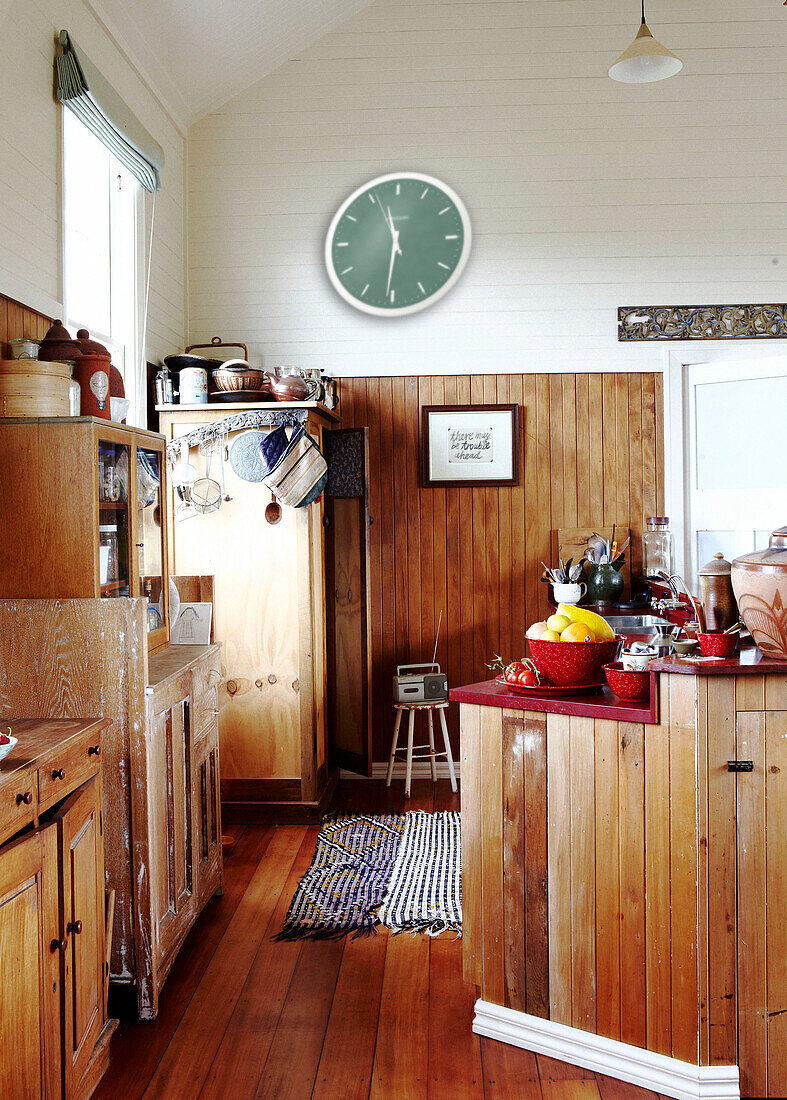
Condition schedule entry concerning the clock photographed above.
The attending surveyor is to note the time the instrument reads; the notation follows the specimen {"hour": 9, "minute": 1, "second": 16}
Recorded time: {"hour": 11, "minute": 30, "second": 56}
